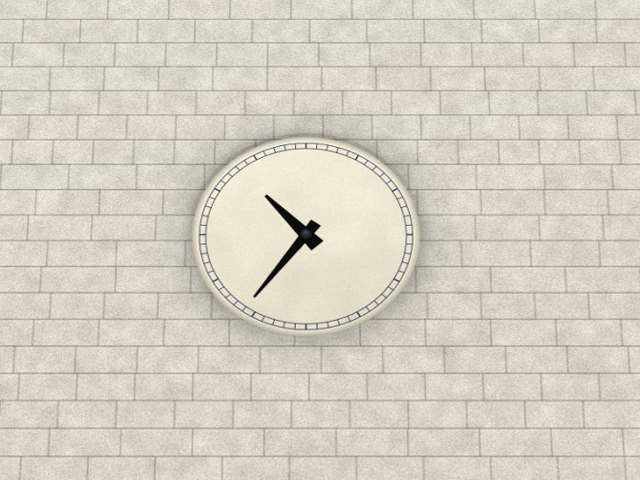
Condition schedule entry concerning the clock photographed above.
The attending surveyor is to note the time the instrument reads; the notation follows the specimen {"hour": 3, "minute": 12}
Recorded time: {"hour": 10, "minute": 36}
